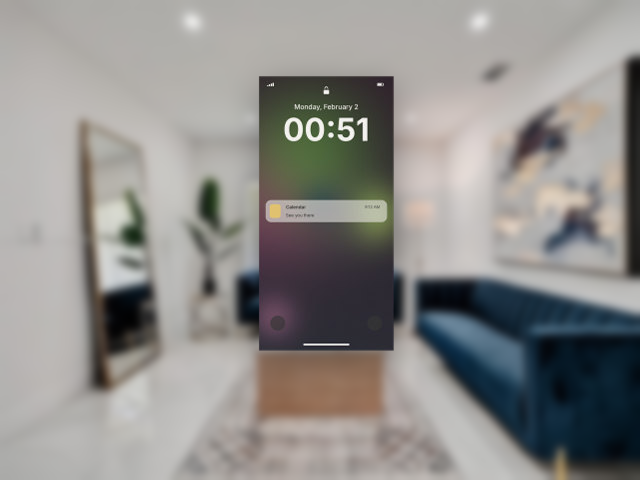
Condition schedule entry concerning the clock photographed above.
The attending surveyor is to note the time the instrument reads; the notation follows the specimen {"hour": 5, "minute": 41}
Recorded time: {"hour": 0, "minute": 51}
